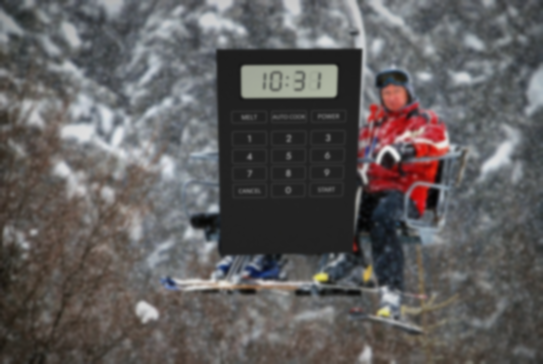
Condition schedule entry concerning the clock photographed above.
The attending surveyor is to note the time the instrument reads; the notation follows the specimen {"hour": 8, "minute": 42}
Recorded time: {"hour": 10, "minute": 31}
